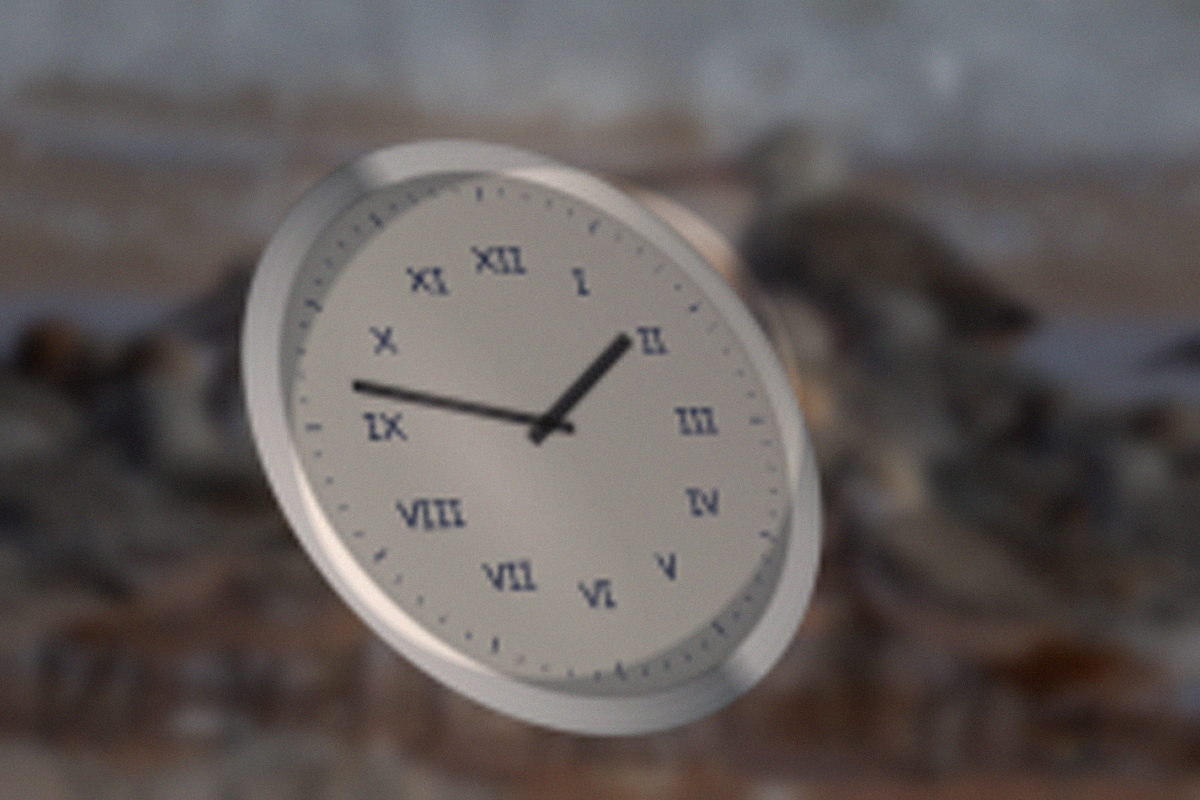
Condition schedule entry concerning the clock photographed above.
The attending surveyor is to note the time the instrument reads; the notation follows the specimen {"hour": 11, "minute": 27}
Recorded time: {"hour": 1, "minute": 47}
